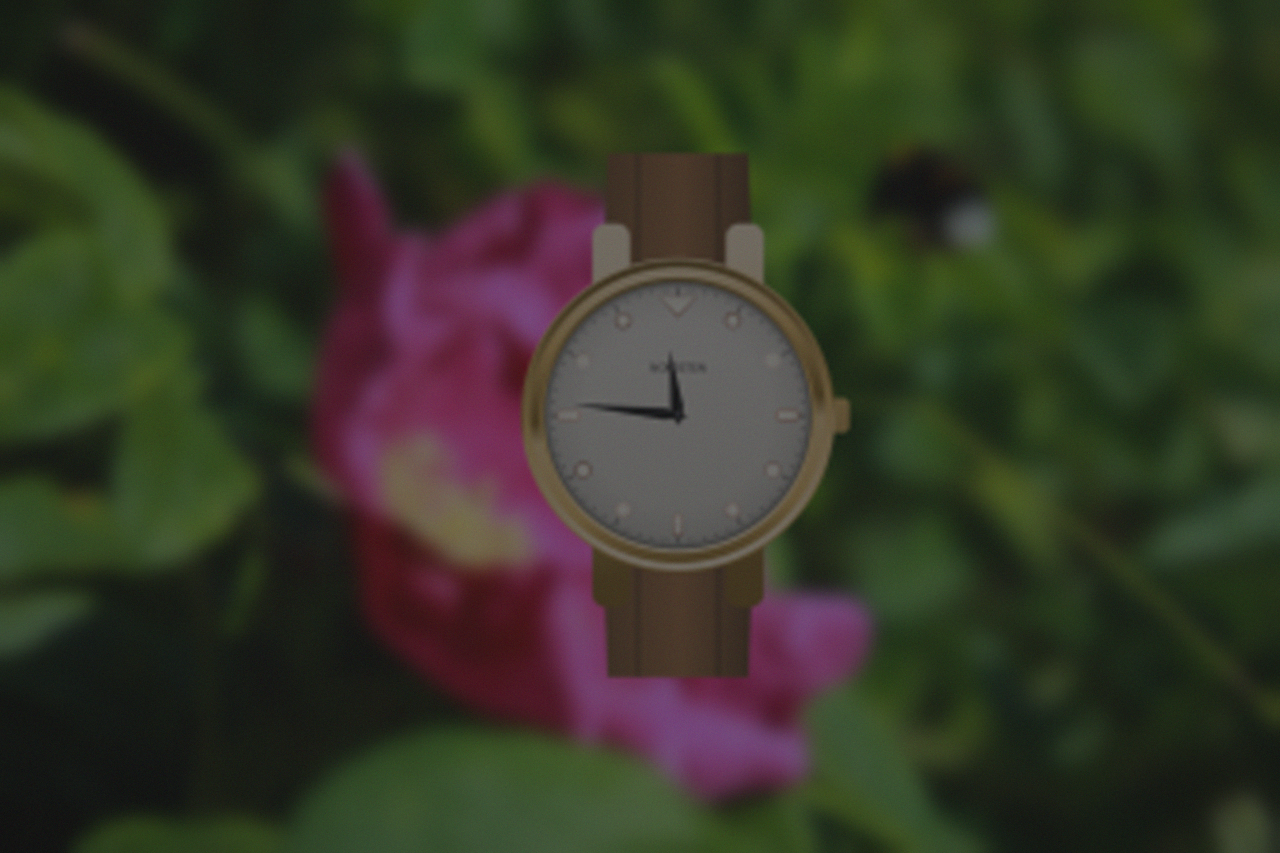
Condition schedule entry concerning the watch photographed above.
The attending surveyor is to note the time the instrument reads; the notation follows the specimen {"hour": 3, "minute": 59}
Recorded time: {"hour": 11, "minute": 46}
